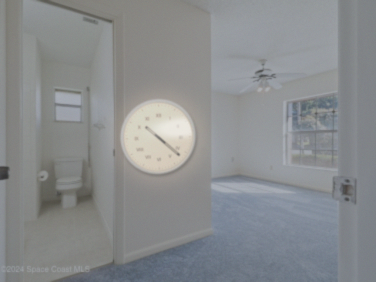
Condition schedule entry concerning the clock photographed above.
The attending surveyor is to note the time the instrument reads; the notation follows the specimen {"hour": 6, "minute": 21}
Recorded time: {"hour": 10, "minute": 22}
